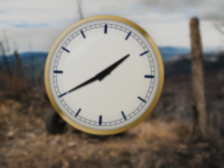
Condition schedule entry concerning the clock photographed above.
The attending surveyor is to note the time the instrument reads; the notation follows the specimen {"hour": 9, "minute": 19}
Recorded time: {"hour": 1, "minute": 40}
